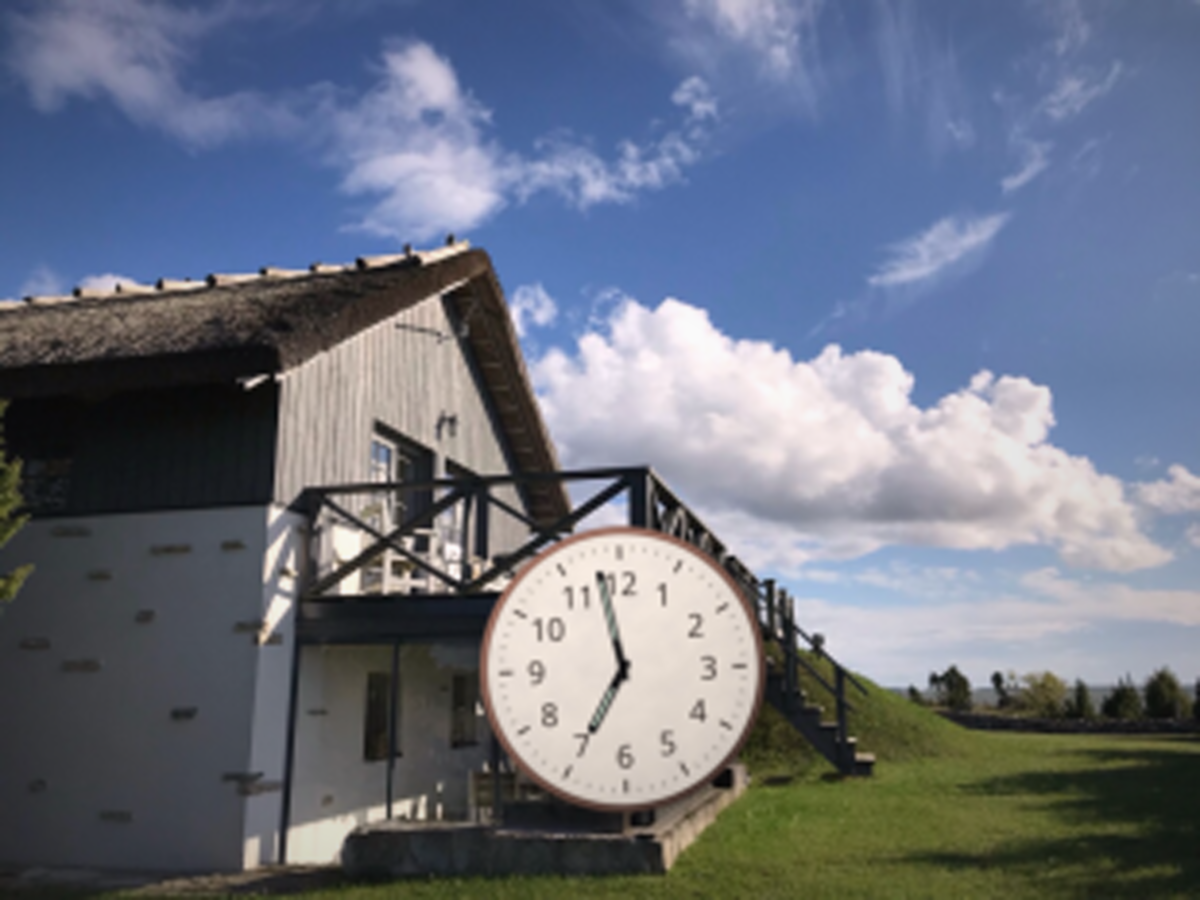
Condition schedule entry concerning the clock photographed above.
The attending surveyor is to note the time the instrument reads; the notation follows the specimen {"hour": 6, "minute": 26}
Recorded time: {"hour": 6, "minute": 58}
